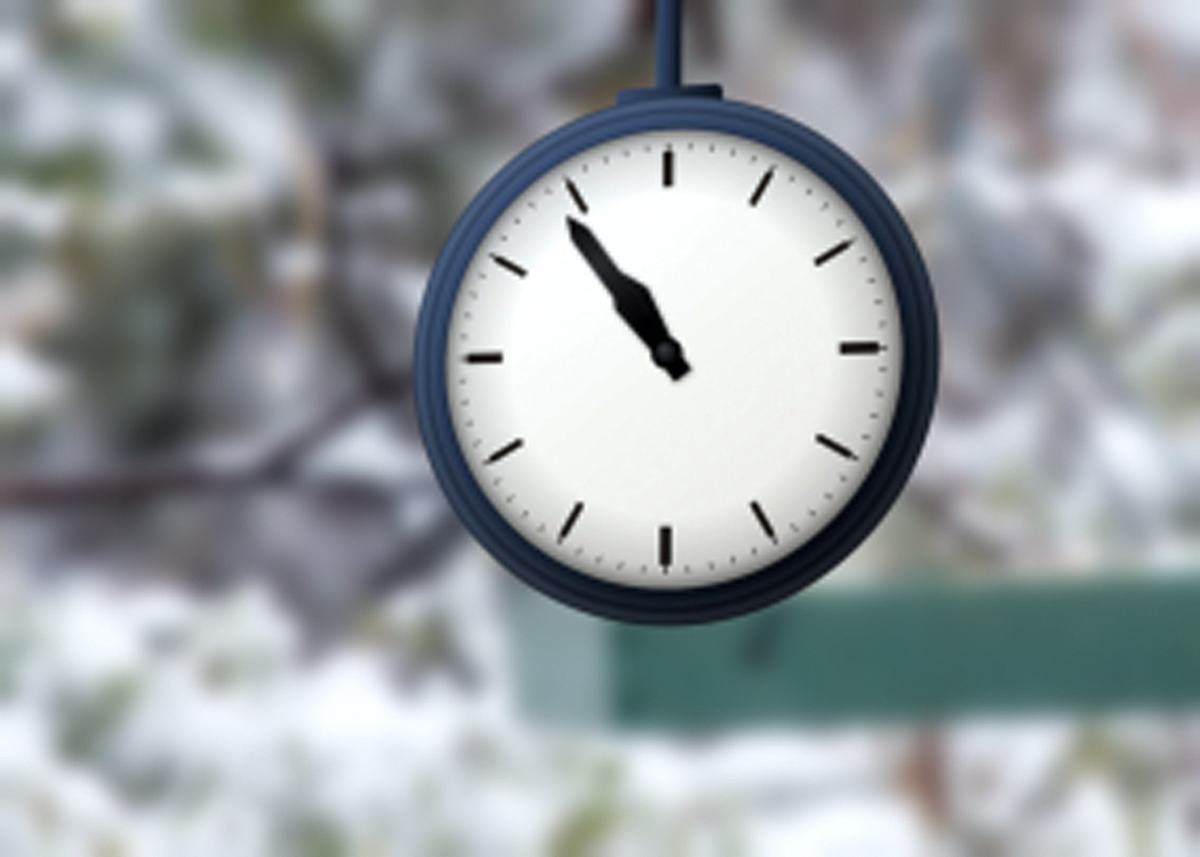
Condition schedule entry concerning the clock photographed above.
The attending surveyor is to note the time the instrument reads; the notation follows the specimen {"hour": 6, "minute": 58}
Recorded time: {"hour": 10, "minute": 54}
